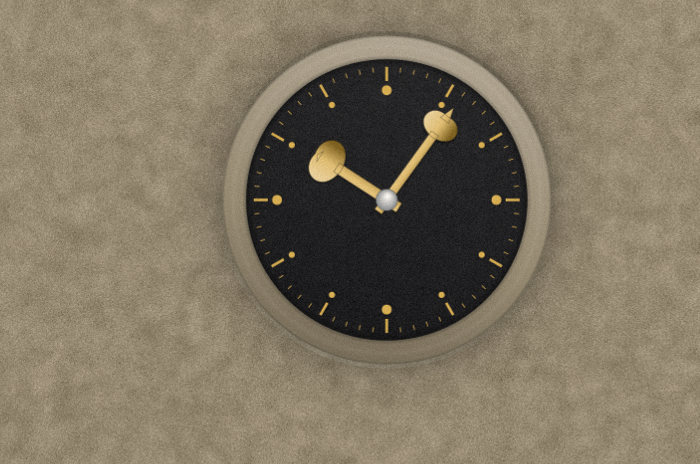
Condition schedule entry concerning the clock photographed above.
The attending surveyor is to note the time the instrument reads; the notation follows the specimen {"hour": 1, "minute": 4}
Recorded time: {"hour": 10, "minute": 6}
